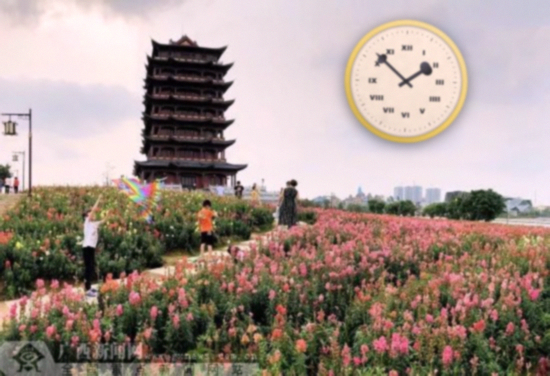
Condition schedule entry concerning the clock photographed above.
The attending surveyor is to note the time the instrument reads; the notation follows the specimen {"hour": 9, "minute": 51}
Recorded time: {"hour": 1, "minute": 52}
